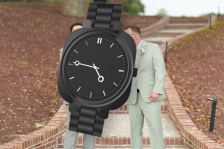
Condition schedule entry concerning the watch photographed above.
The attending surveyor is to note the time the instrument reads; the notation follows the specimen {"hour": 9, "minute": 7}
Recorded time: {"hour": 4, "minute": 46}
